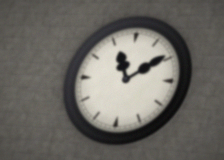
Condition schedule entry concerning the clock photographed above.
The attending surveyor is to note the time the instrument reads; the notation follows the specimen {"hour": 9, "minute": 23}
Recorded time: {"hour": 11, "minute": 9}
